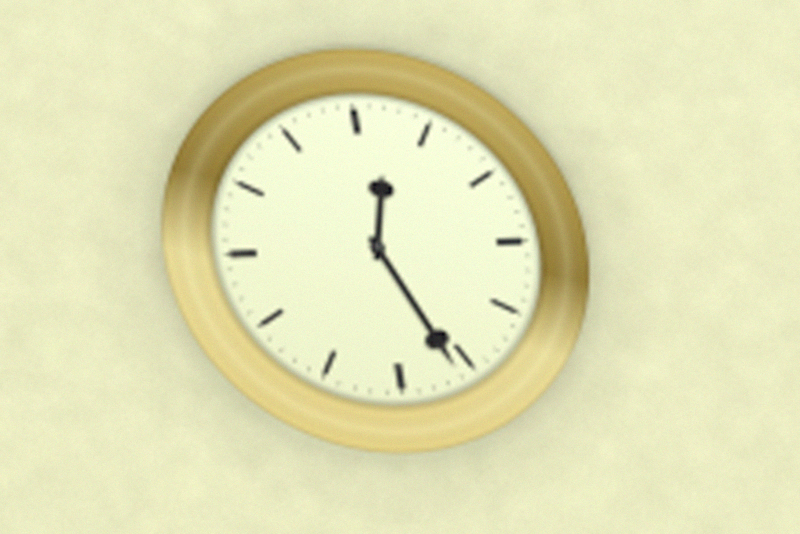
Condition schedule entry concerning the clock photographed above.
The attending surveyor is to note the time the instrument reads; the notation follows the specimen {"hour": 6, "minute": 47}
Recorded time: {"hour": 12, "minute": 26}
